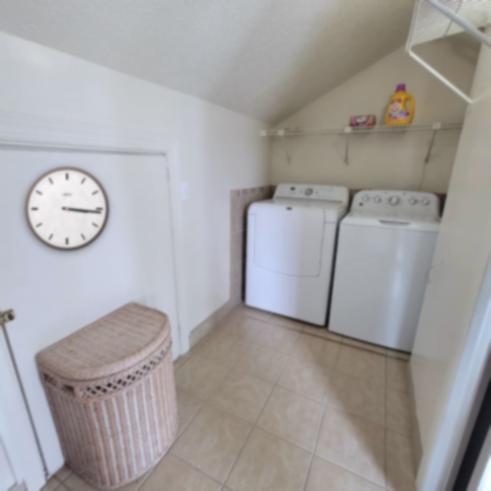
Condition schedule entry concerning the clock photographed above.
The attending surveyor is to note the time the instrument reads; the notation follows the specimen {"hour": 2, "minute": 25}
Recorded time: {"hour": 3, "minute": 16}
